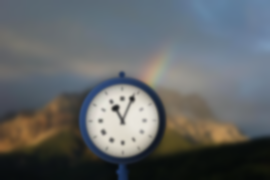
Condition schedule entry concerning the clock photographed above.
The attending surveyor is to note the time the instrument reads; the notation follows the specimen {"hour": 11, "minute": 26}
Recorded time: {"hour": 11, "minute": 4}
